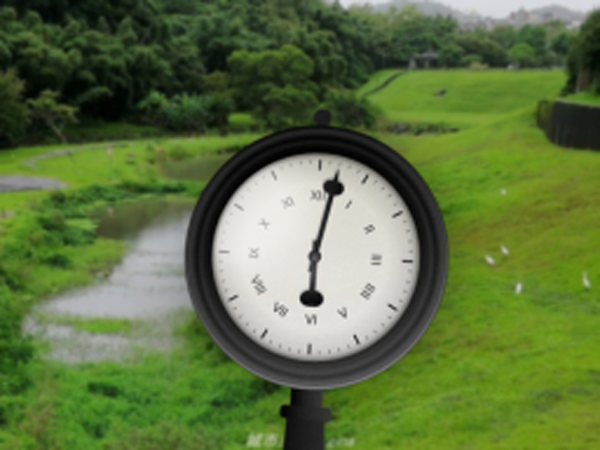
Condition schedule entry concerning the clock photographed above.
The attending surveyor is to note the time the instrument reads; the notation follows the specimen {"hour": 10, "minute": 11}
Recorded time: {"hour": 6, "minute": 2}
